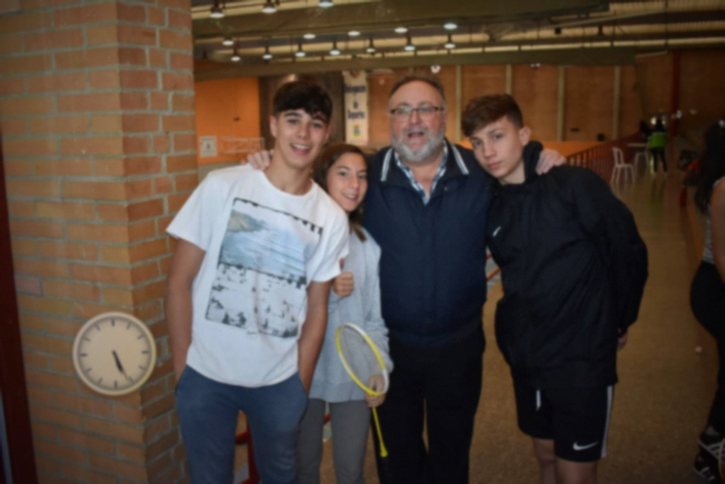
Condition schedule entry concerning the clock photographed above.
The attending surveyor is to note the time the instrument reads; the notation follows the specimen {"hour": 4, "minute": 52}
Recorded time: {"hour": 5, "minute": 26}
